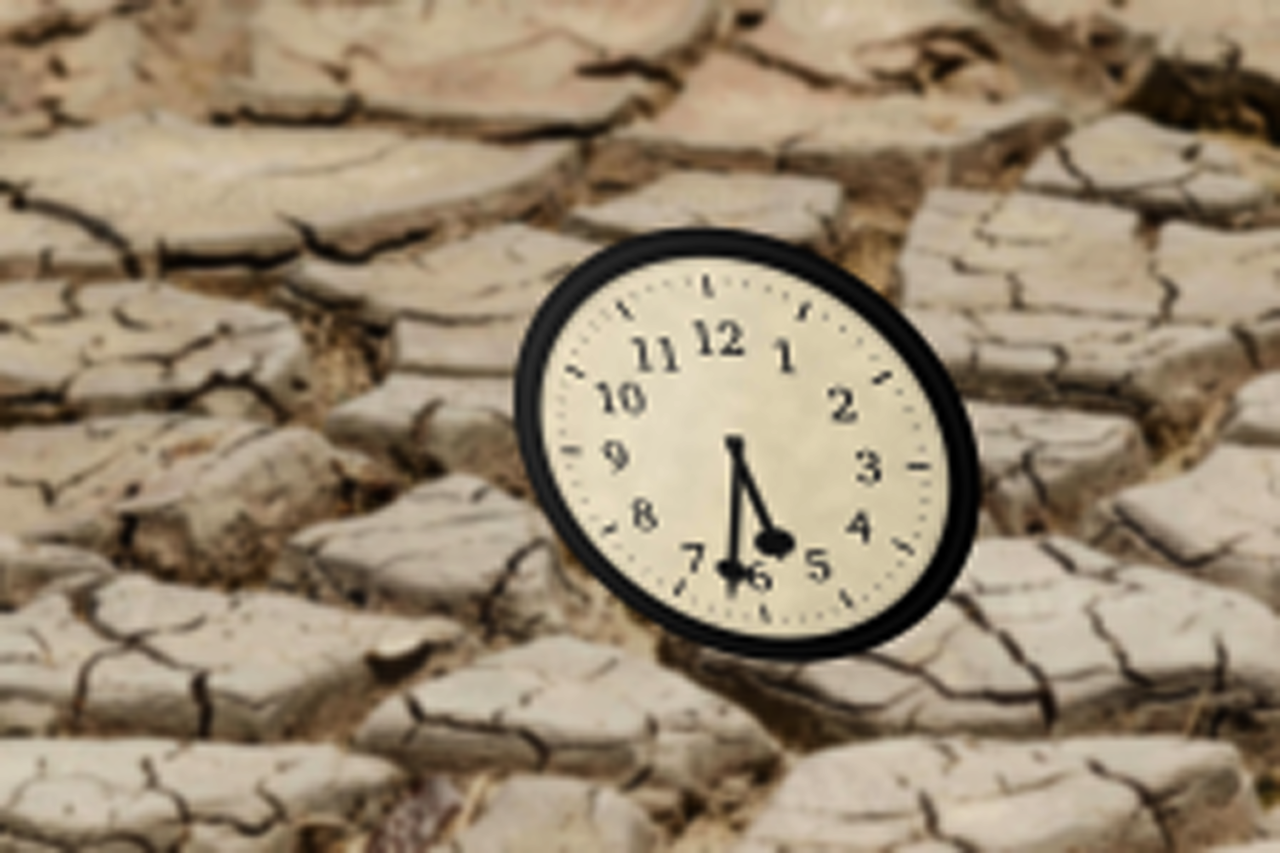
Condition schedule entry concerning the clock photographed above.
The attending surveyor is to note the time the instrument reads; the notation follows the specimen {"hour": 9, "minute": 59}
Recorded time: {"hour": 5, "minute": 32}
